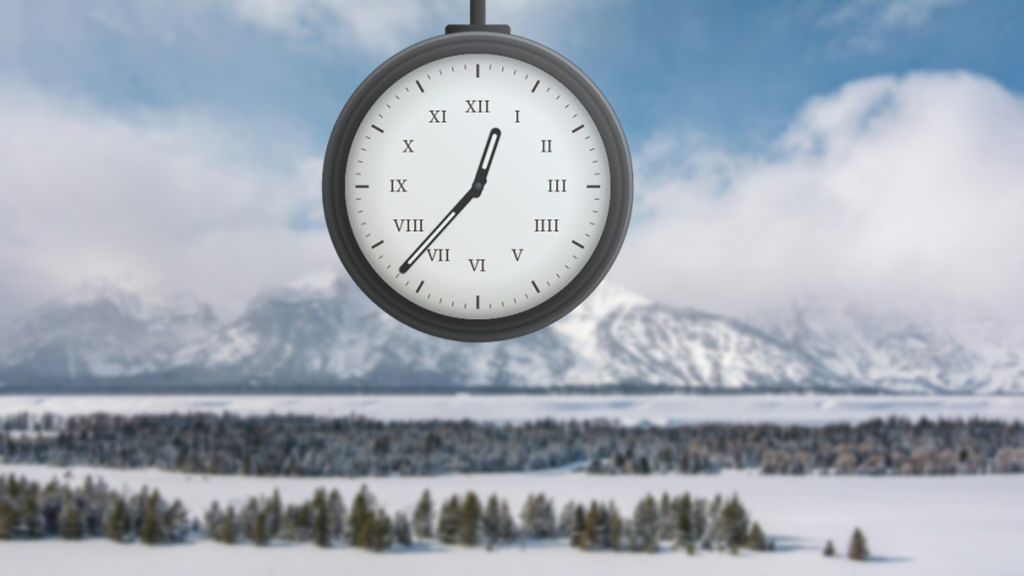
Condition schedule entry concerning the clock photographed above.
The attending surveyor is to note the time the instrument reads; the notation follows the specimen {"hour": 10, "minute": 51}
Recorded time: {"hour": 12, "minute": 37}
